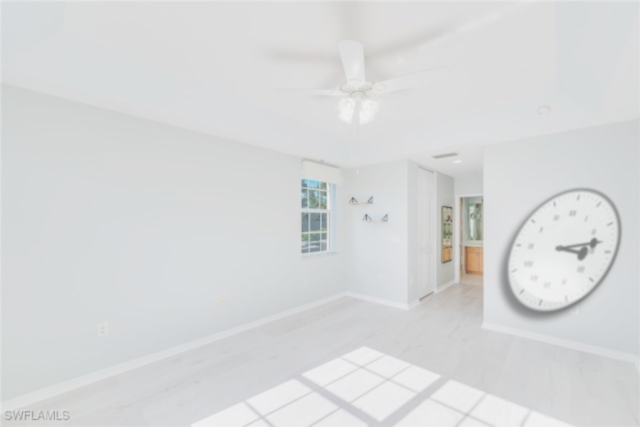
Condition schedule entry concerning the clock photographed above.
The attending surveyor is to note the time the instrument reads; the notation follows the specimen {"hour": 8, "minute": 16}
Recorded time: {"hour": 3, "minute": 13}
